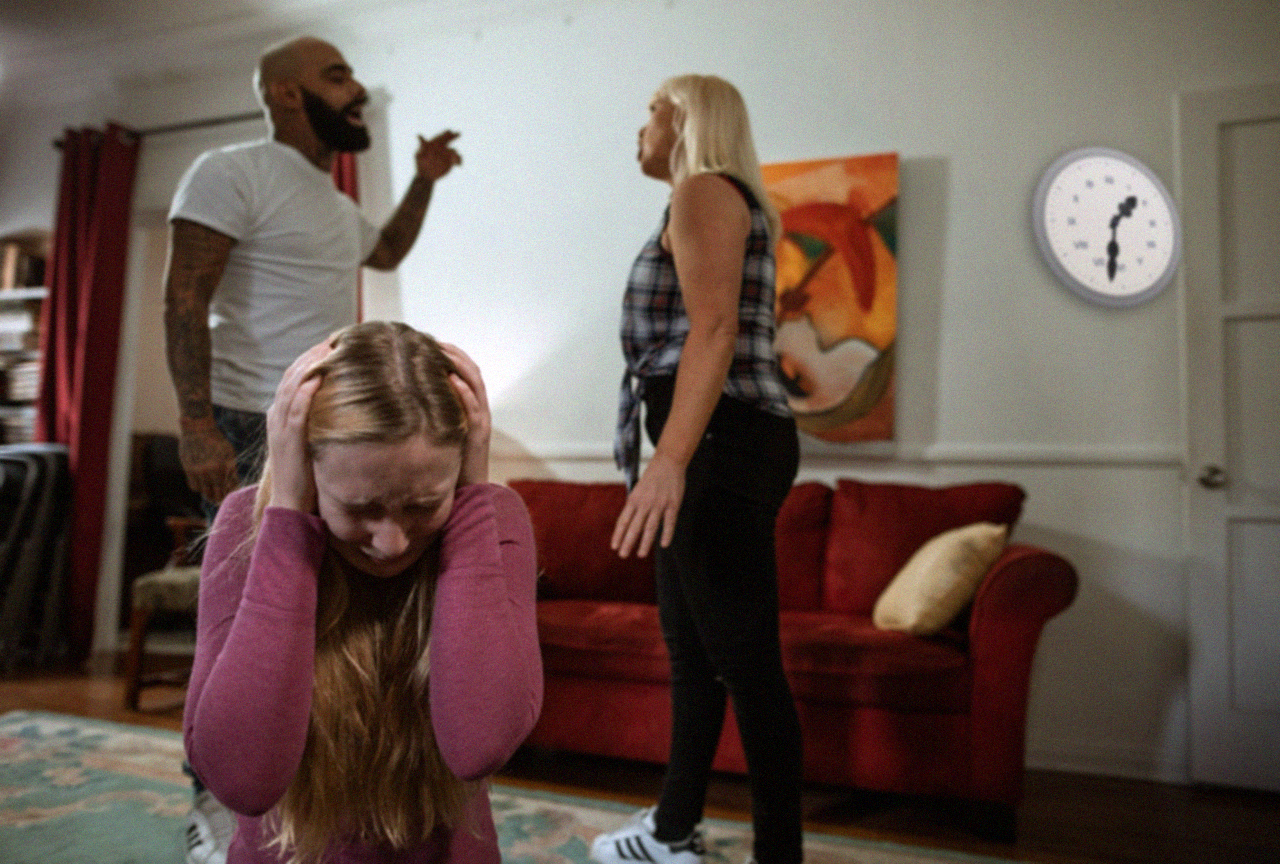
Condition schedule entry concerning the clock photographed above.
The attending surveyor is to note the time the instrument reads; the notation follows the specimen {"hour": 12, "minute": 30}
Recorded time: {"hour": 1, "minute": 32}
